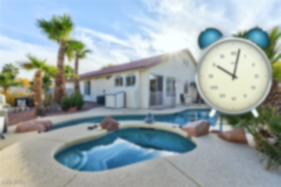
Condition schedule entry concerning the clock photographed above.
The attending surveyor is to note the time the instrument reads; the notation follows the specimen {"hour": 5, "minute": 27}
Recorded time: {"hour": 10, "minute": 2}
